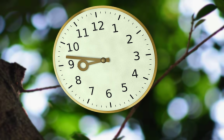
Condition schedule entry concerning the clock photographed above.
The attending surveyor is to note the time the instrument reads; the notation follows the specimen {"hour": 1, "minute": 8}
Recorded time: {"hour": 8, "minute": 47}
